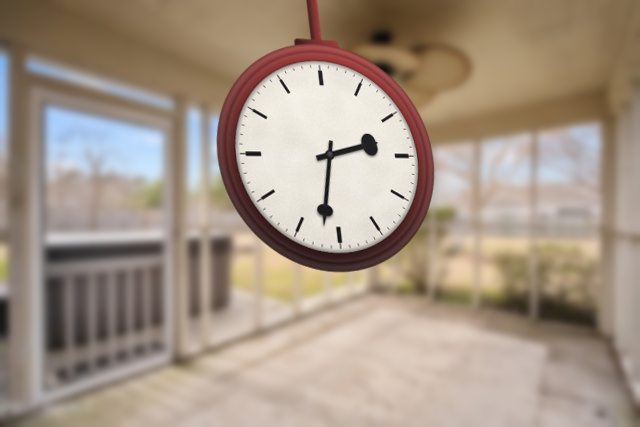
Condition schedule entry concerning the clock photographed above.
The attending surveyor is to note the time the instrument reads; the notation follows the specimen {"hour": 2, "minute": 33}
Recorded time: {"hour": 2, "minute": 32}
